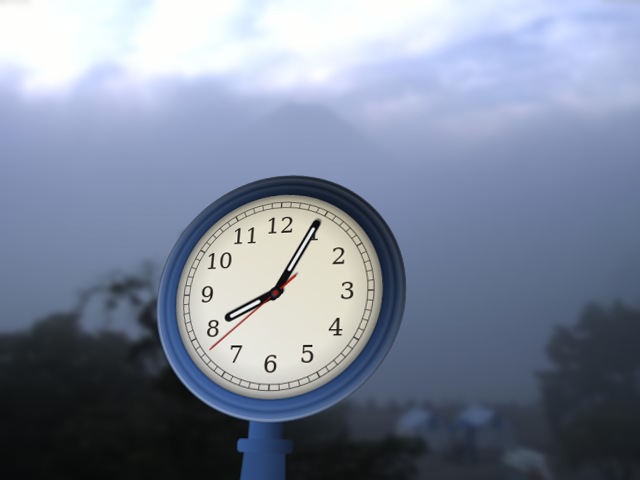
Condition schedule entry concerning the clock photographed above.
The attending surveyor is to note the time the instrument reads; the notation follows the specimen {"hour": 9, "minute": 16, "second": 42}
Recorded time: {"hour": 8, "minute": 4, "second": 38}
